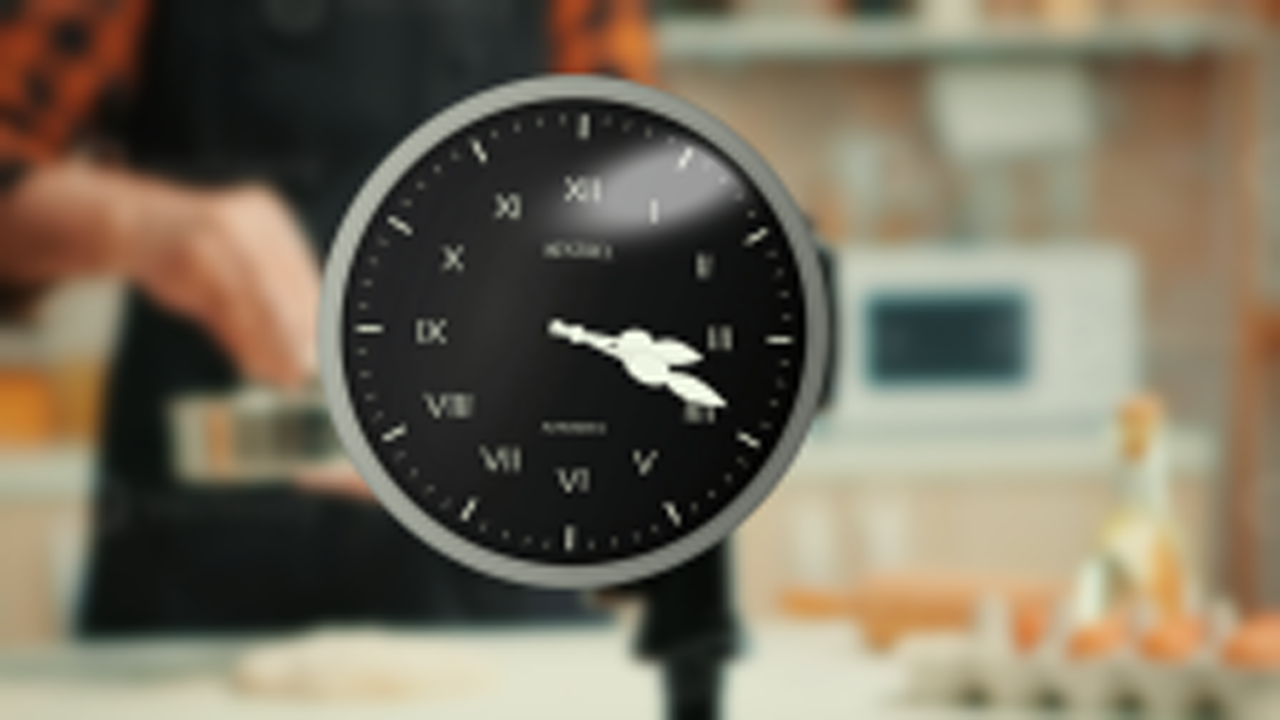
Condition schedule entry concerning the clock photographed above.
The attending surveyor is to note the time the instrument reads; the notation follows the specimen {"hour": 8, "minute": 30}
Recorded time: {"hour": 3, "minute": 19}
